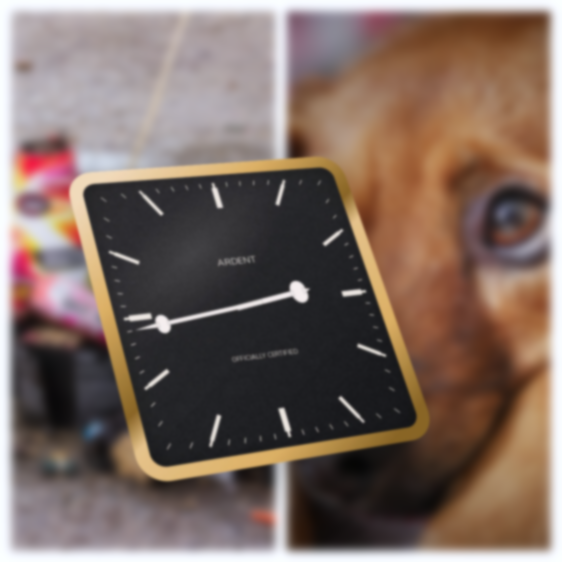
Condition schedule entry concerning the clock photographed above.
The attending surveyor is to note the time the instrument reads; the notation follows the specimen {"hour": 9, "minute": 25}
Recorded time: {"hour": 2, "minute": 44}
